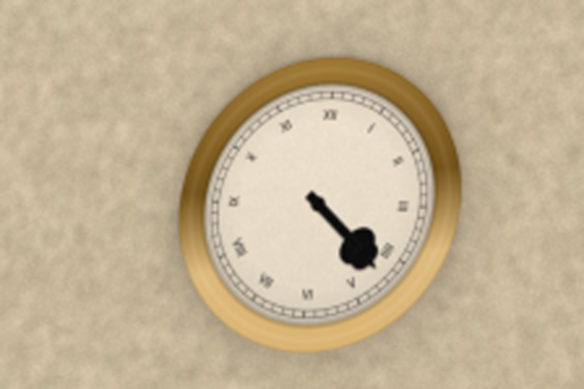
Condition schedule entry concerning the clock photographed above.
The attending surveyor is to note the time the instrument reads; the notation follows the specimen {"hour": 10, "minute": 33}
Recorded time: {"hour": 4, "minute": 22}
